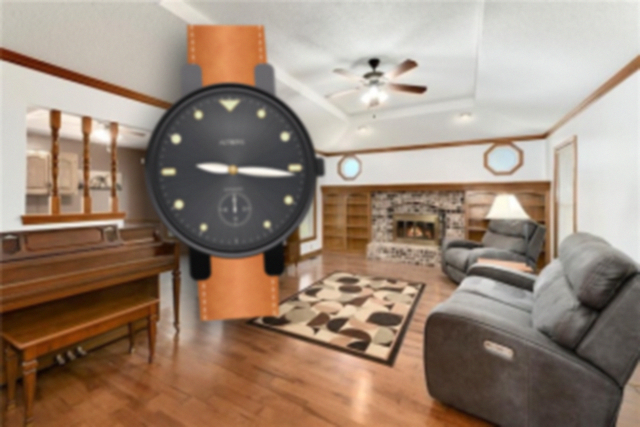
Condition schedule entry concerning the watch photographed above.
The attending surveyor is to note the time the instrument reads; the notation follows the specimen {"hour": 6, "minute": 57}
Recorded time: {"hour": 9, "minute": 16}
